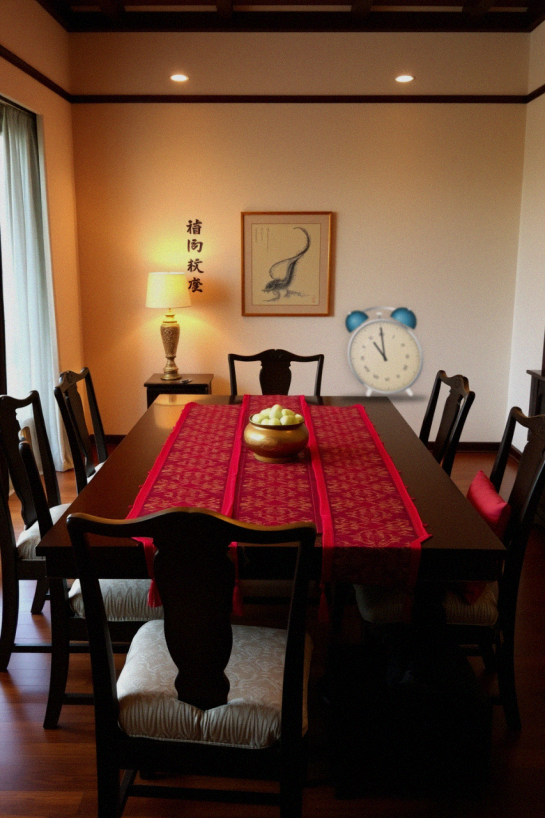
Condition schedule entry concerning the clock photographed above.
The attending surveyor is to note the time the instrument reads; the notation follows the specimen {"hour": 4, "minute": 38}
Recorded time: {"hour": 11, "minute": 0}
